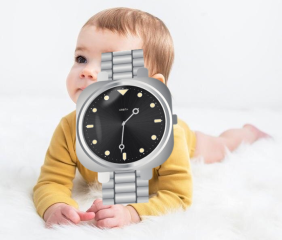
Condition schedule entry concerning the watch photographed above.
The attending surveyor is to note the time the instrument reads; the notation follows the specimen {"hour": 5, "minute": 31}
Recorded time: {"hour": 1, "minute": 31}
